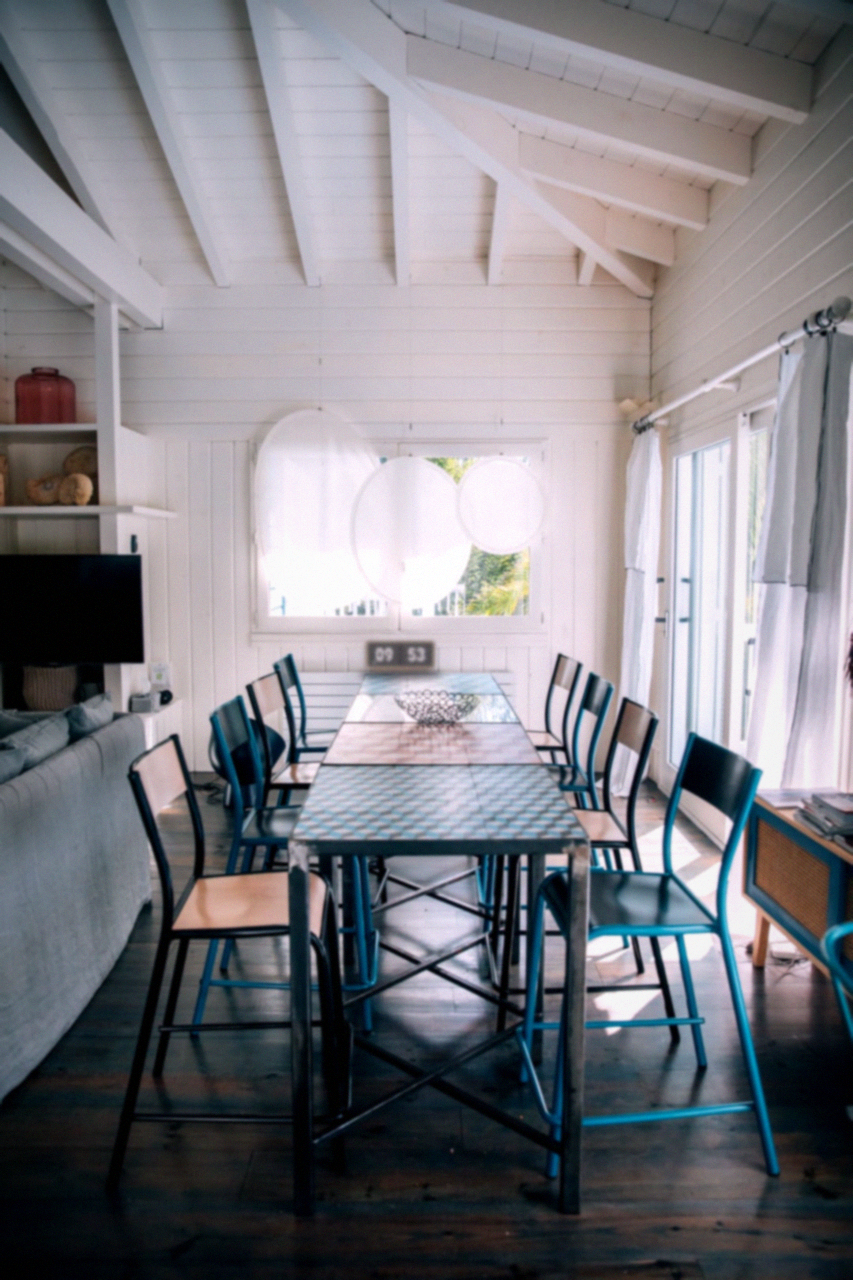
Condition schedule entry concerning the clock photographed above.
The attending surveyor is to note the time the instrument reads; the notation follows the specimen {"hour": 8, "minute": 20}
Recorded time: {"hour": 9, "minute": 53}
